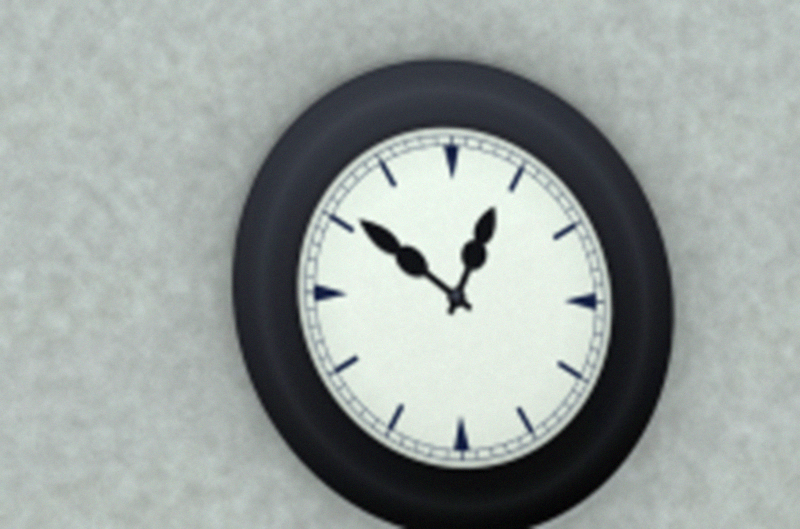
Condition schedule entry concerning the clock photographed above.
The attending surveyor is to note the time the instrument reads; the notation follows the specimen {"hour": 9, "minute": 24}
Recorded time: {"hour": 12, "minute": 51}
